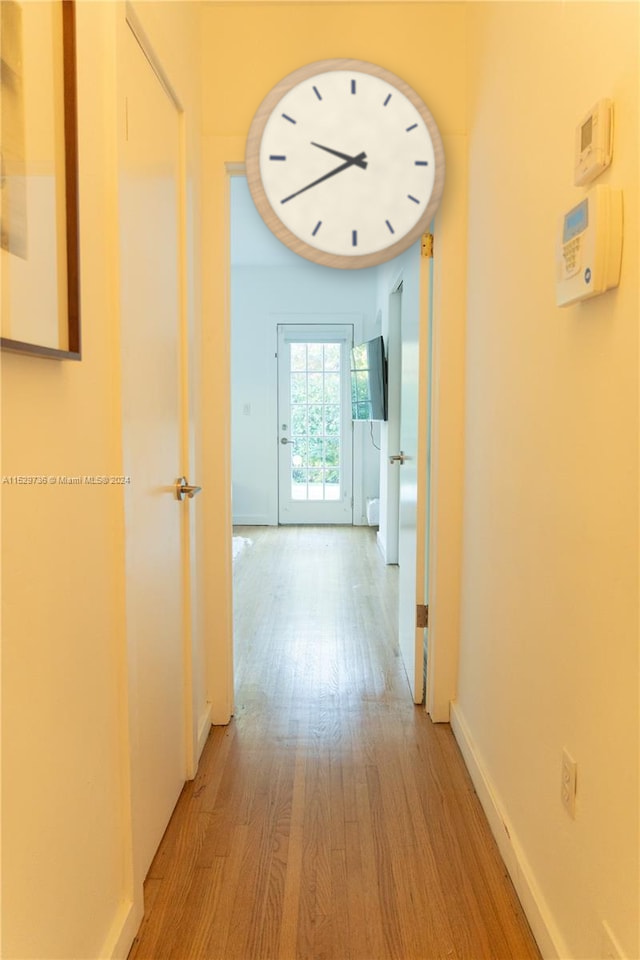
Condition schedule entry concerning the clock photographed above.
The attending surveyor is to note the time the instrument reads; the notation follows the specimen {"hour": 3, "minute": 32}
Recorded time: {"hour": 9, "minute": 40}
